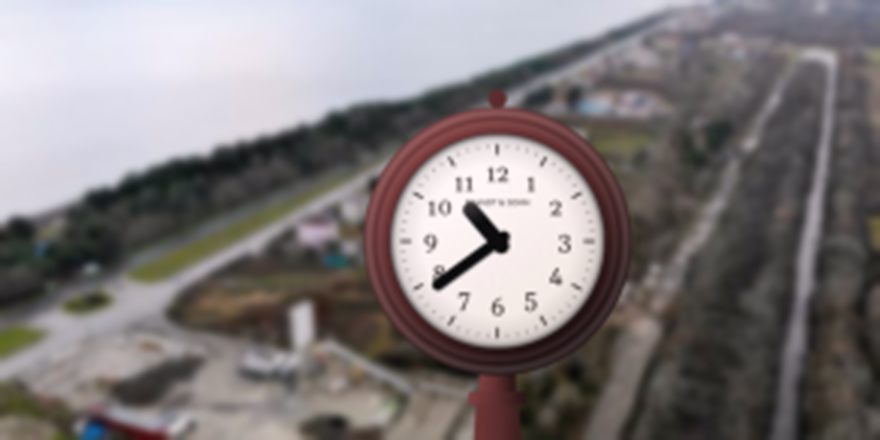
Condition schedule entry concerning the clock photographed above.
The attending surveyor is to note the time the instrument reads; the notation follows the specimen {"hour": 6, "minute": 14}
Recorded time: {"hour": 10, "minute": 39}
